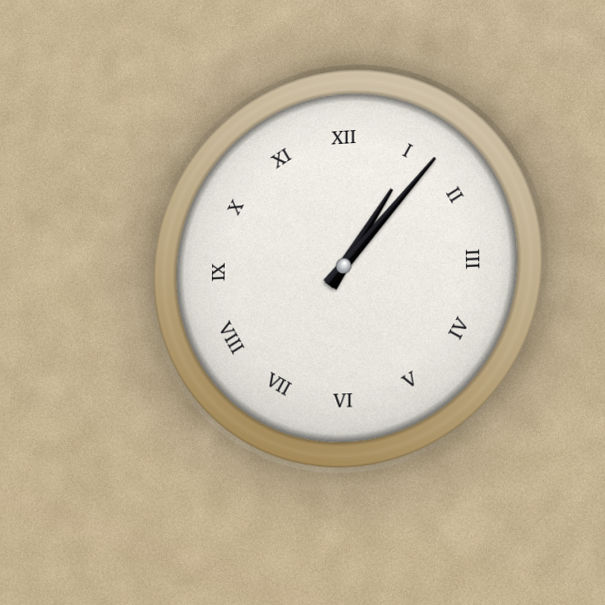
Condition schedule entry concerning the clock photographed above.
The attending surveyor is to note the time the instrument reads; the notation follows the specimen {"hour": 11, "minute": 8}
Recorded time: {"hour": 1, "minute": 7}
